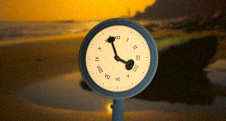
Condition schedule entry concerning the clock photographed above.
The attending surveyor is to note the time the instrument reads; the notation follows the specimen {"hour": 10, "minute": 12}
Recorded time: {"hour": 3, "minute": 57}
